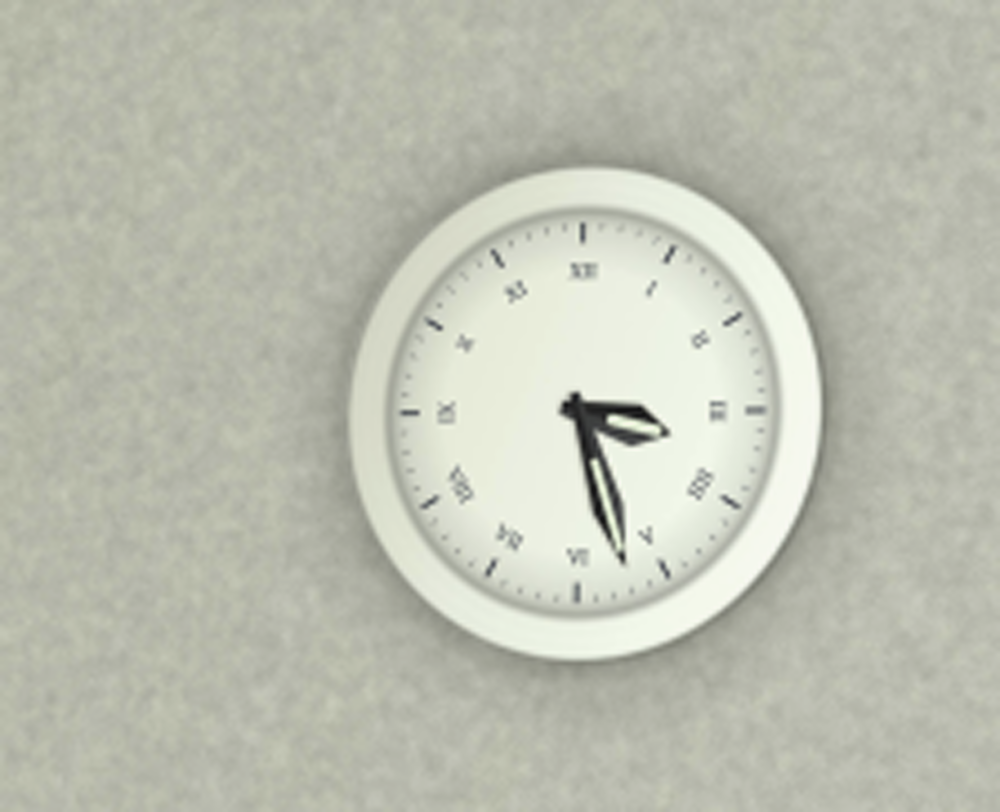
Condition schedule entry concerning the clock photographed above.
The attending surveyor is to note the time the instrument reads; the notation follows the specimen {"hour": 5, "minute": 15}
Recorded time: {"hour": 3, "minute": 27}
